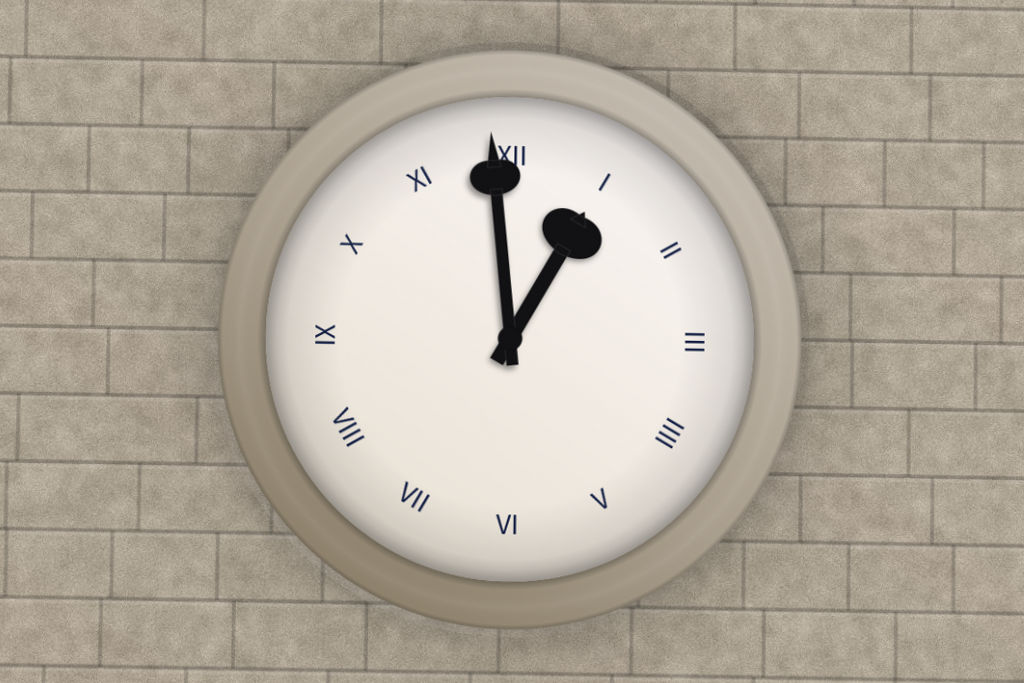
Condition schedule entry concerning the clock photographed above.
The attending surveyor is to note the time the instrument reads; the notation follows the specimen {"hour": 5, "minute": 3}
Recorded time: {"hour": 12, "minute": 59}
